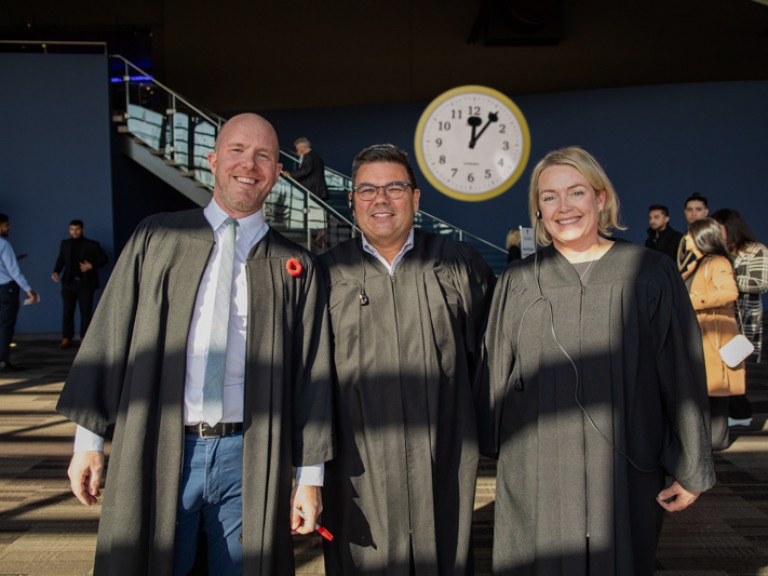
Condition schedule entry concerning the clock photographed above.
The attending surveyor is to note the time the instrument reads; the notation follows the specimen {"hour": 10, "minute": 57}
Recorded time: {"hour": 12, "minute": 6}
